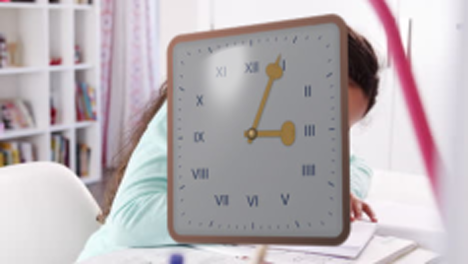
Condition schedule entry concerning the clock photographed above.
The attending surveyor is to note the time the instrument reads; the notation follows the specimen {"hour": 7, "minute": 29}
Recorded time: {"hour": 3, "minute": 4}
